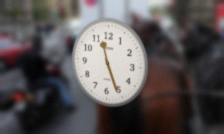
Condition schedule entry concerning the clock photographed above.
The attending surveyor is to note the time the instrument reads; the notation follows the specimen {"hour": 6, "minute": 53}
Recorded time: {"hour": 11, "minute": 26}
